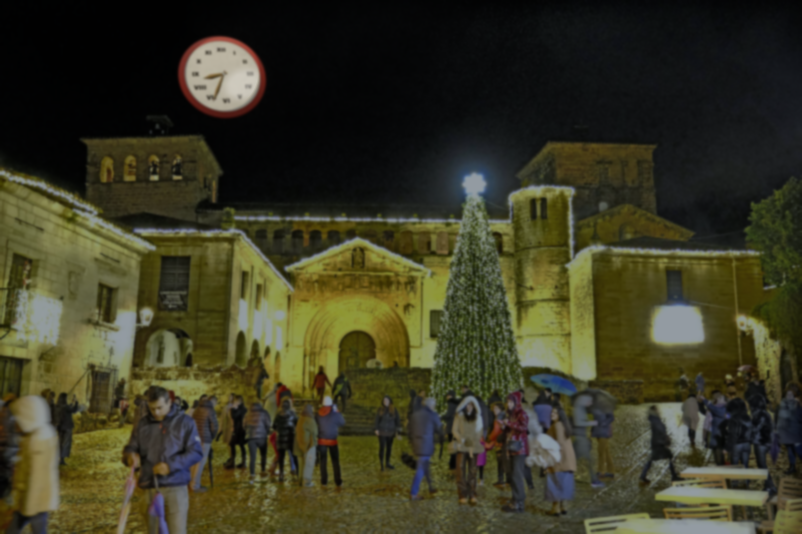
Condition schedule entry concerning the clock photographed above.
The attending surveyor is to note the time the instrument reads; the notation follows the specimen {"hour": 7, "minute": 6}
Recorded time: {"hour": 8, "minute": 34}
